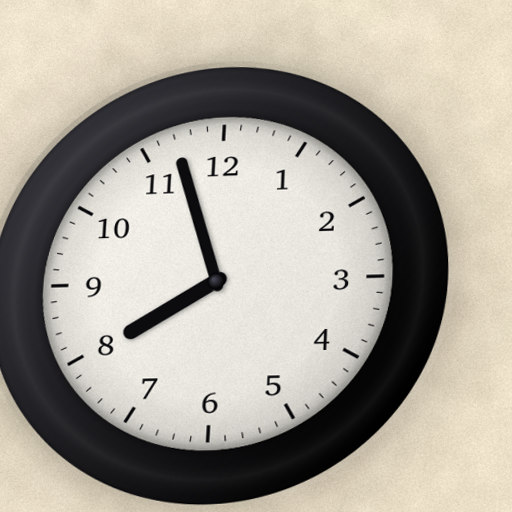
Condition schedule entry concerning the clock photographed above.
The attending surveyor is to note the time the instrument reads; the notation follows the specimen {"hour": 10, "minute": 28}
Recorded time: {"hour": 7, "minute": 57}
